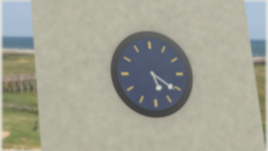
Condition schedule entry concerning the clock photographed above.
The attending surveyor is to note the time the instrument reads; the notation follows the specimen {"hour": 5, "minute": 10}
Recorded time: {"hour": 5, "minute": 21}
